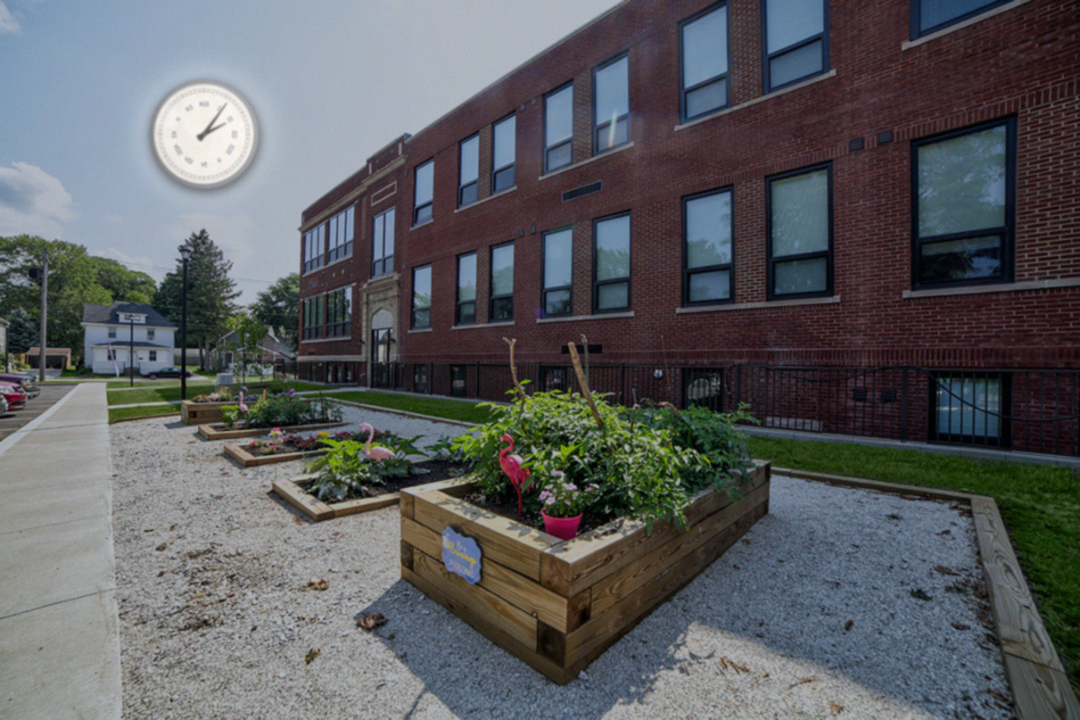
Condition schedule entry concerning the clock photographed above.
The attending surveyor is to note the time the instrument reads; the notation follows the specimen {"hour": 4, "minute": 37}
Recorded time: {"hour": 2, "minute": 6}
